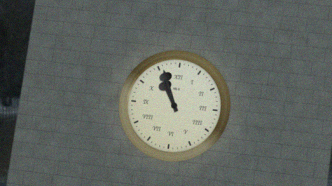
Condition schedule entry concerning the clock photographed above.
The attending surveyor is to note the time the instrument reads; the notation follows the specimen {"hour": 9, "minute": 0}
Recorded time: {"hour": 10, "minute": 56}
